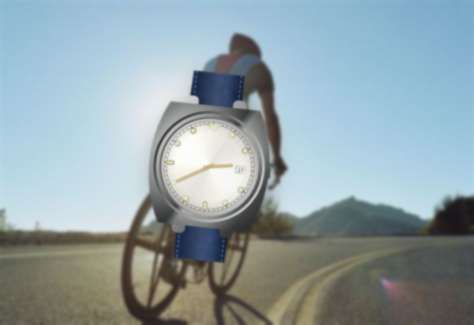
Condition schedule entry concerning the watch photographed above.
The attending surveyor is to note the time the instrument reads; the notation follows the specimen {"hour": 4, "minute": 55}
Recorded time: {"hour": 2, "minute": 40}
